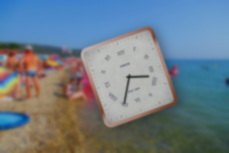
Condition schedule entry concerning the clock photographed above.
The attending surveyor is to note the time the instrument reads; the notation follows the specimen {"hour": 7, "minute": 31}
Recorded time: {"hour": 3, "minute": 35}
